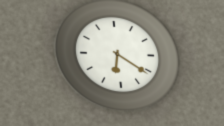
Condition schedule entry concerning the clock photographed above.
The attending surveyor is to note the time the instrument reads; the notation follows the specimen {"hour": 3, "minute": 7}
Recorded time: {"hour": 6, "minute": 21}
